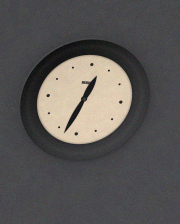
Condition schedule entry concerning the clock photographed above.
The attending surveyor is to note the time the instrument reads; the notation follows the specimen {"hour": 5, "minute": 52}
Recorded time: {"hour": 12, "minute": 33}
